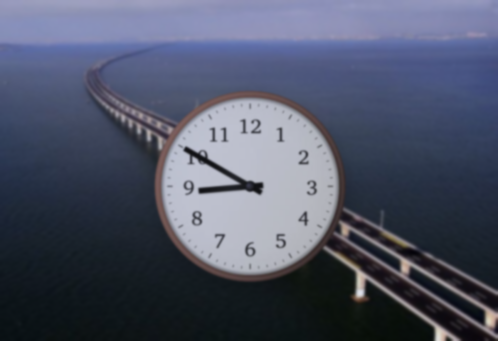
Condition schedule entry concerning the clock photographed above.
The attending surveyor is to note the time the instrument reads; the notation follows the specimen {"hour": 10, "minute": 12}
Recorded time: {"hour": 8, "minute": 50}
